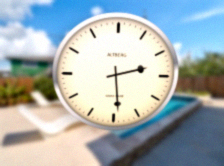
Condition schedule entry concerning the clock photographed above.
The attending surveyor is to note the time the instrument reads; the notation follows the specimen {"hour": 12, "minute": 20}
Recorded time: {"hour": 2, "minute": 29}
